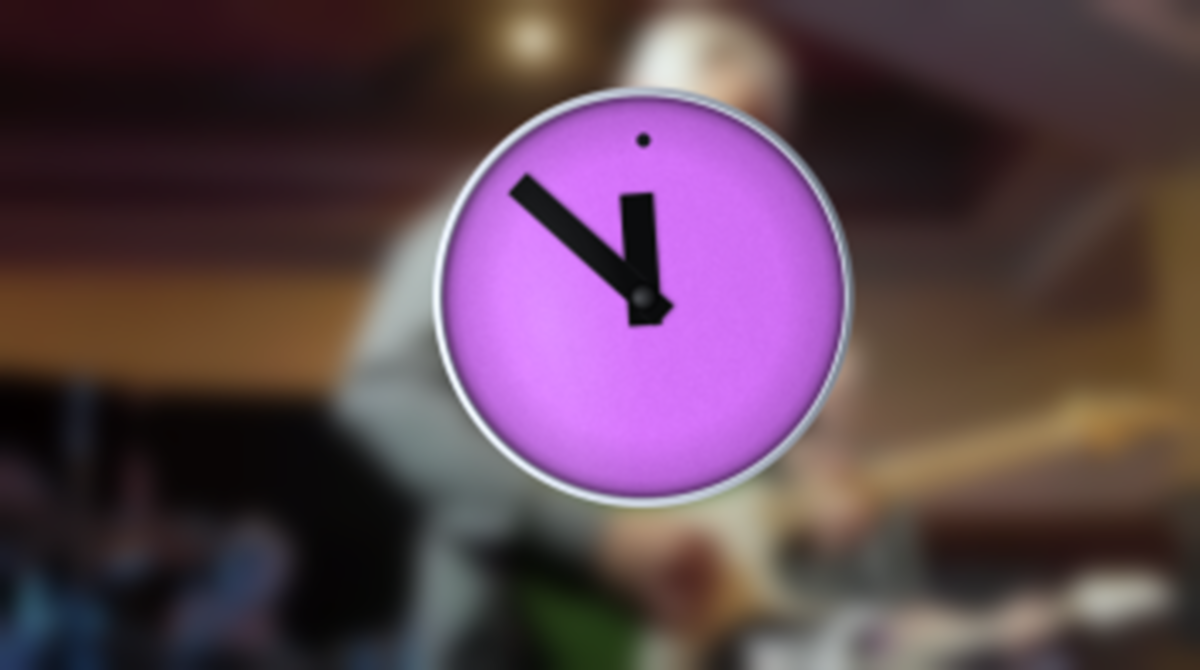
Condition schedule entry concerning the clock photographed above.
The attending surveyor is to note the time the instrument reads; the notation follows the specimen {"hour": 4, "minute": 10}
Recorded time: {"hour": 11, "minute": 52}
